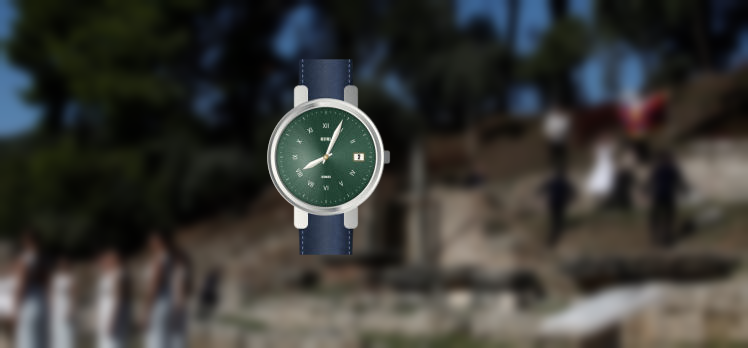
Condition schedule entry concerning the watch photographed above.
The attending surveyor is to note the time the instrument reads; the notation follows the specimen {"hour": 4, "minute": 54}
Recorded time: {"hour": 8, "minute": 4}
